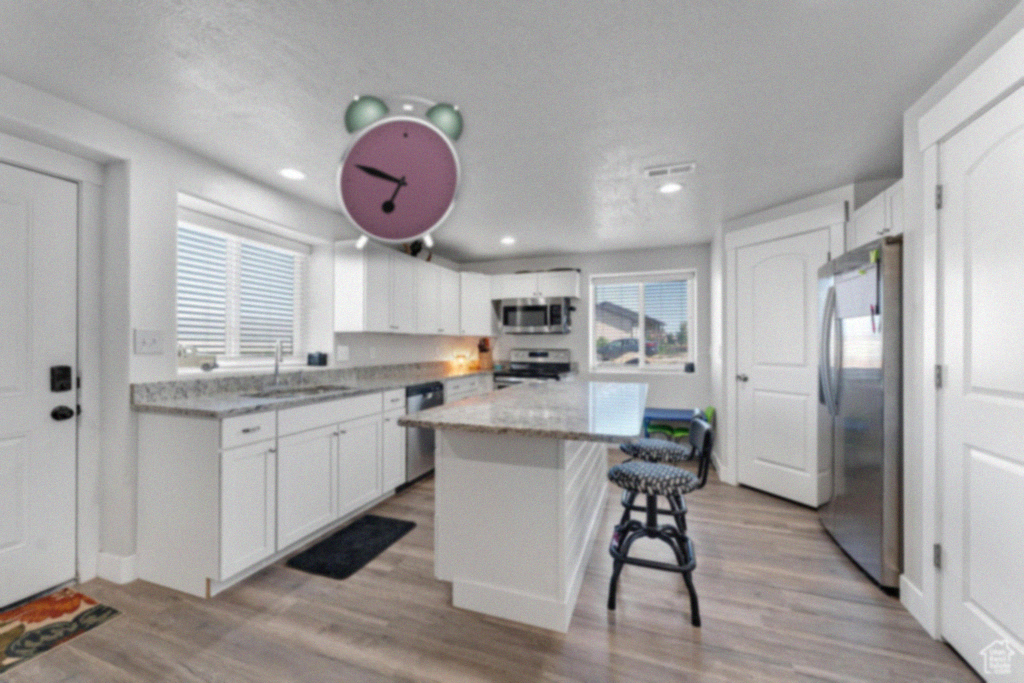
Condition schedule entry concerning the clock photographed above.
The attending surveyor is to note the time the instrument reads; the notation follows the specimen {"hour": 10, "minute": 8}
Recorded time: {"hour": 6, "minute": 48}
